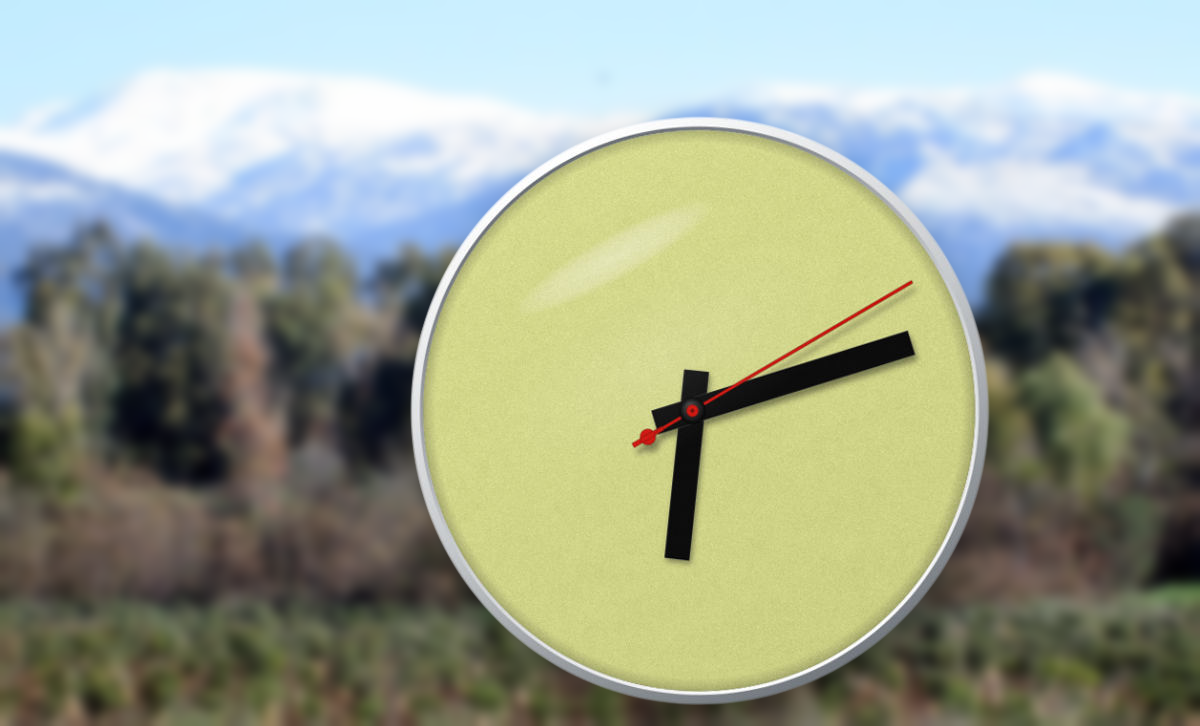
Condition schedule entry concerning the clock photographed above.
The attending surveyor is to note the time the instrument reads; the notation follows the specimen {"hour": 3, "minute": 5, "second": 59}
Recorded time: {"hour": 6, "minute": 12, "second": 10}
